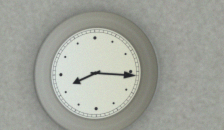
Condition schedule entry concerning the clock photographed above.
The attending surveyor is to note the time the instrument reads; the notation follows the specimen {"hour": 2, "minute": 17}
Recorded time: {"hour": 8, "minute": 16}
